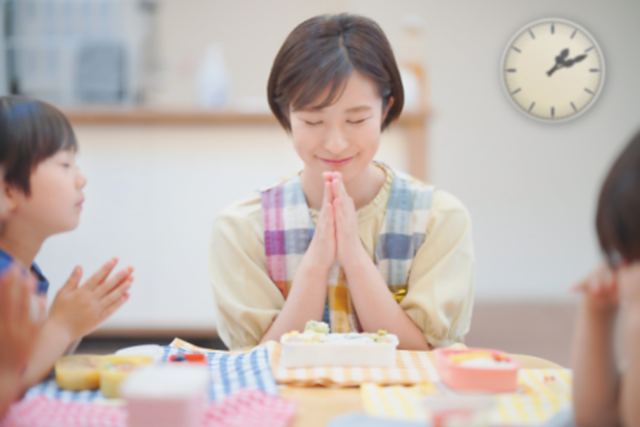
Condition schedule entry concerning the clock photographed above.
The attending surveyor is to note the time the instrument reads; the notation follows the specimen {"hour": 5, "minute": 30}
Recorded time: {"hour": 1, "minute": 11}
